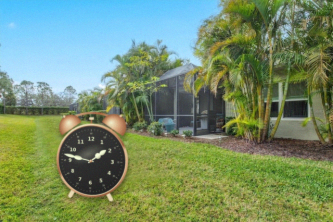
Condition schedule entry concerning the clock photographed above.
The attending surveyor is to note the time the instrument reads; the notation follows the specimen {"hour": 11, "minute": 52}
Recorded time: {"hour": 1, "minute": 47}
